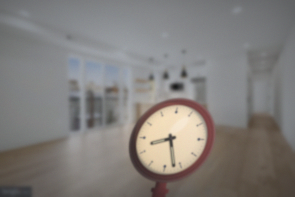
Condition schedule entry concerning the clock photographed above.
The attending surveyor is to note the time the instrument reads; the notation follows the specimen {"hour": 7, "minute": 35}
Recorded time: {"hour": 8, "minute": 27}
